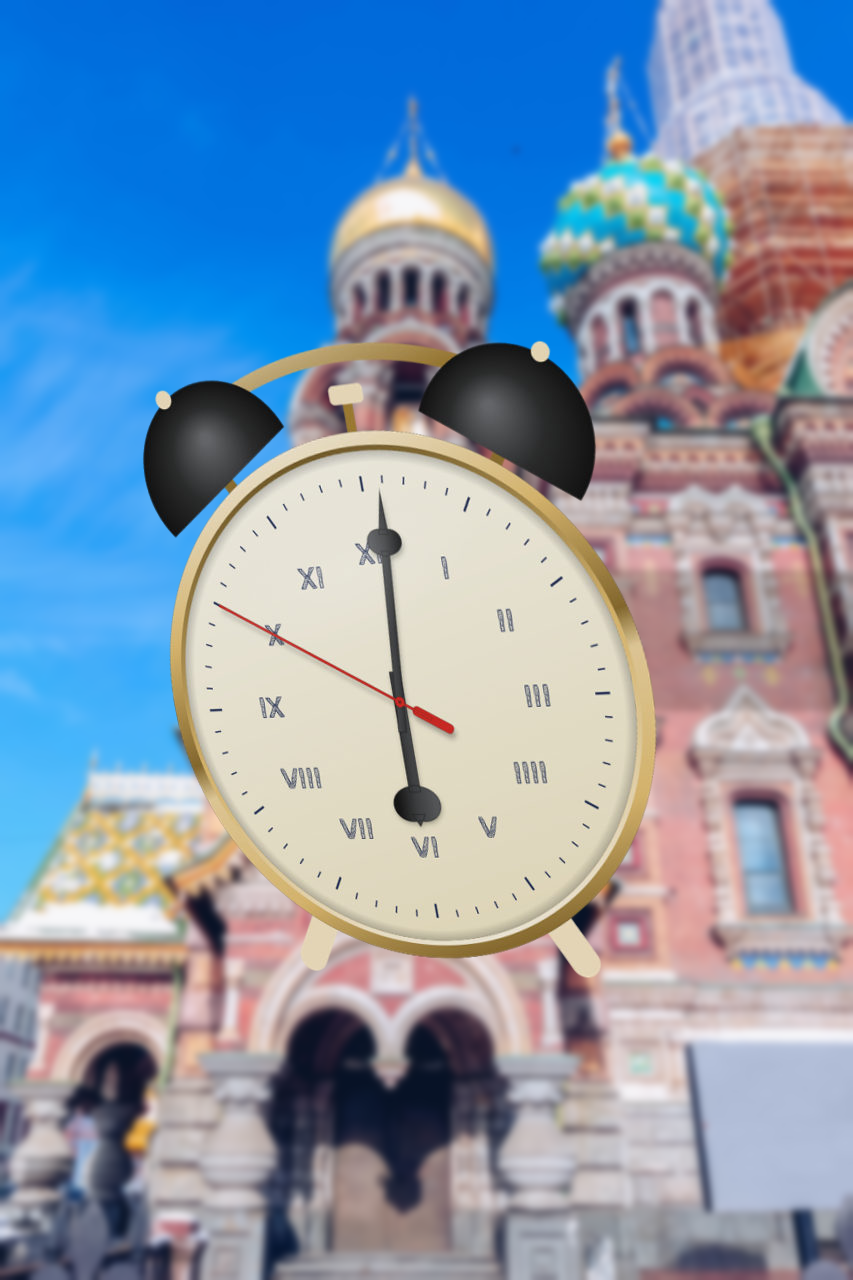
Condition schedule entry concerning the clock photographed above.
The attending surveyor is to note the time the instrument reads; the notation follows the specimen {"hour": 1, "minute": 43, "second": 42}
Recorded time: {"hour": 6, "minute": 0, "second": 50}
